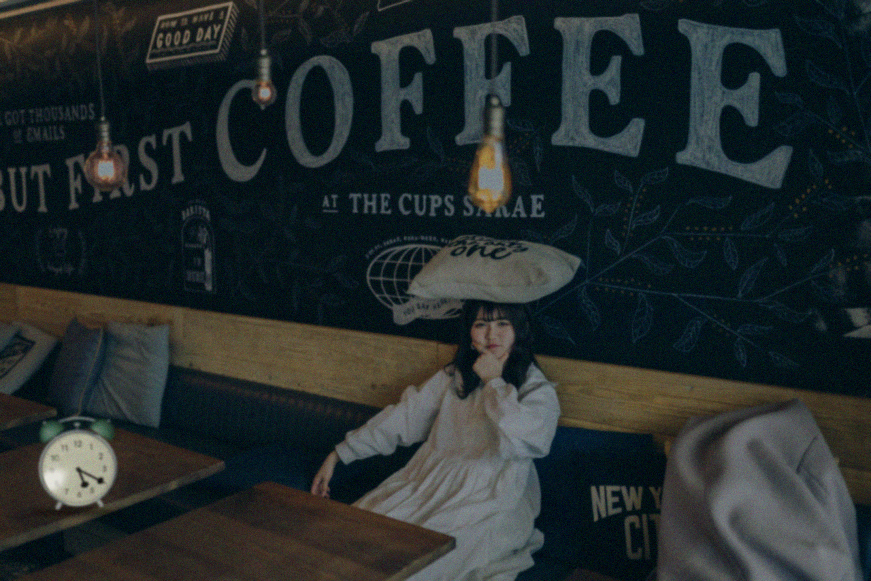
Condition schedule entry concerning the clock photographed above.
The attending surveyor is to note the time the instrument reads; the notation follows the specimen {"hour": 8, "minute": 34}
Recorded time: {"hour": 5, "minute": 20}
